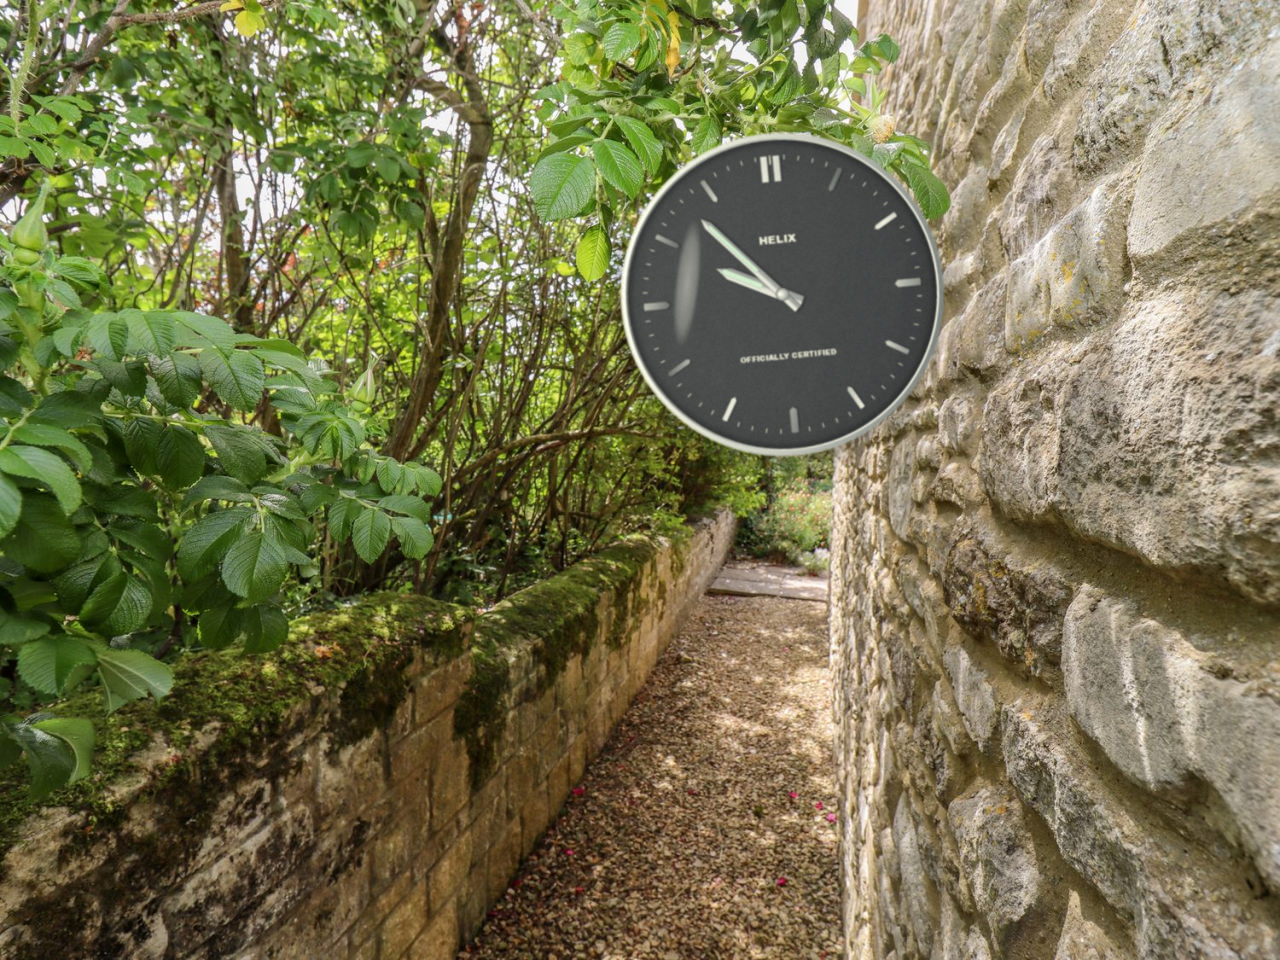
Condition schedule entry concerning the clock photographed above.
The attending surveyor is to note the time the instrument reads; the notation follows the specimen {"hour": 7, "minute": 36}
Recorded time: {"hour": 9, "minute": 53}
